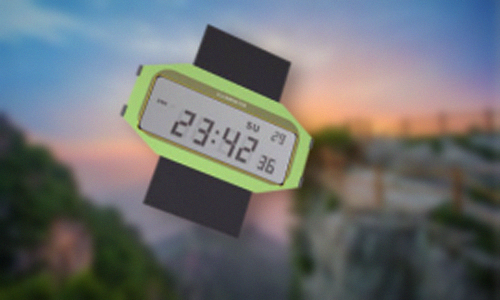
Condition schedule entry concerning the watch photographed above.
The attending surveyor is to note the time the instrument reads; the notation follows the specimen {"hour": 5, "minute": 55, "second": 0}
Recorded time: {"hour": 23, "minute": 42, "second": 36}
